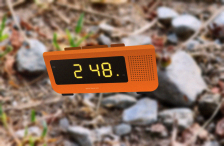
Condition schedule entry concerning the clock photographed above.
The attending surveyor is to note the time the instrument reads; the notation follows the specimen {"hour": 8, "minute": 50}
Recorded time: {"hour": 2, "minute": 48}
